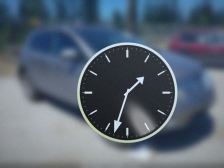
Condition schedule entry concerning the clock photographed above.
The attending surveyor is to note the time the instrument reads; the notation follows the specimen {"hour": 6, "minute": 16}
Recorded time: {"hour": 1, "minute": 33}
